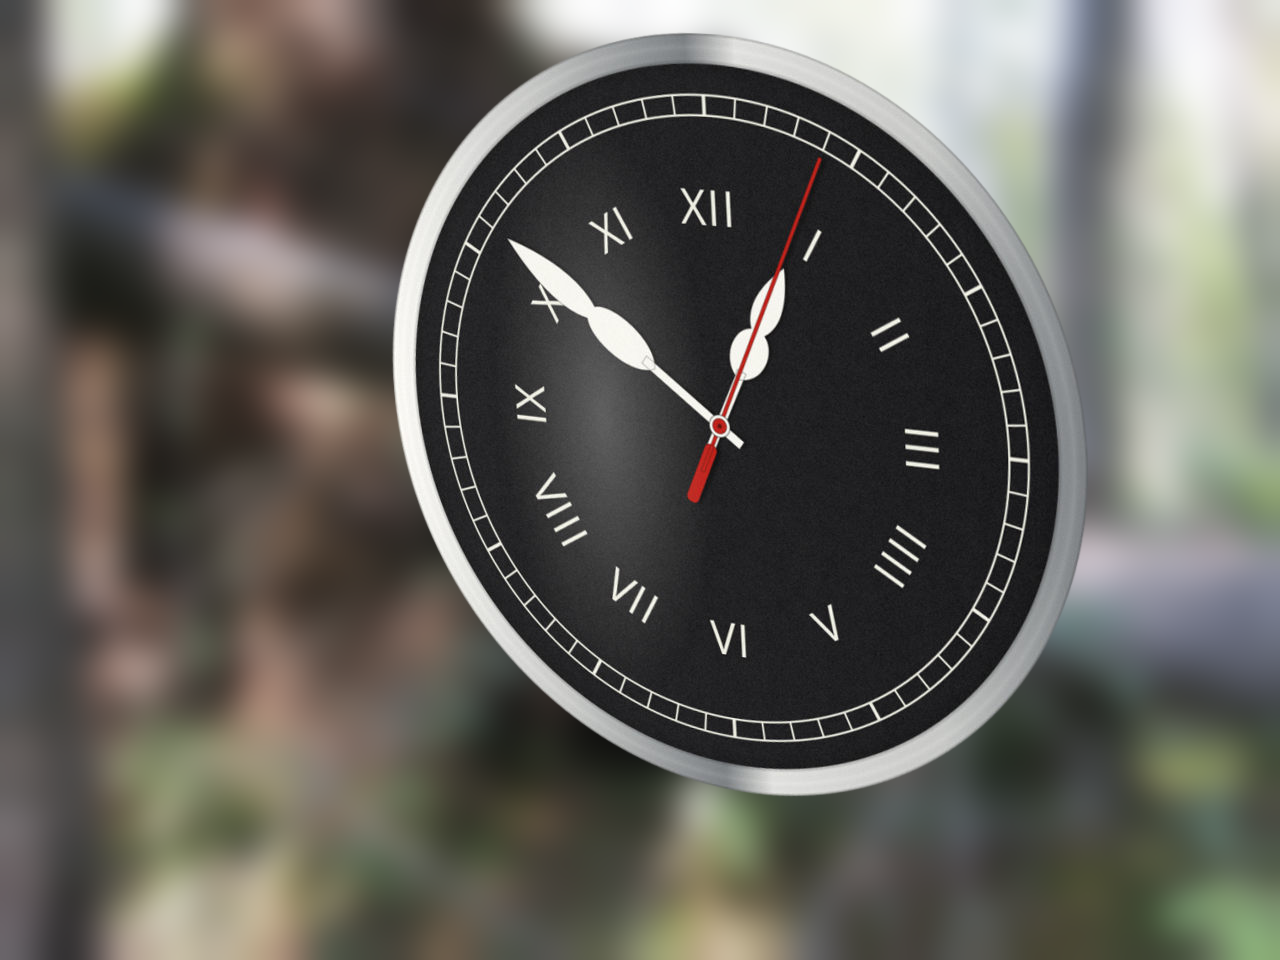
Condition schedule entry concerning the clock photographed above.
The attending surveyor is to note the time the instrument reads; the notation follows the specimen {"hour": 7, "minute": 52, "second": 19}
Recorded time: {"hour": 12, "minute": 51, "second": 4}
